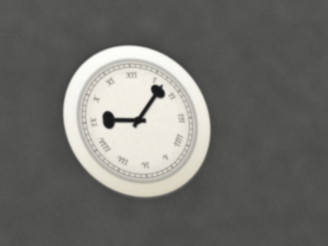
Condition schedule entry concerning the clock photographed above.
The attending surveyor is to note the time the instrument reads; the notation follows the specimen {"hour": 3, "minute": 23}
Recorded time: {"hour": 9, "minute": 7}
